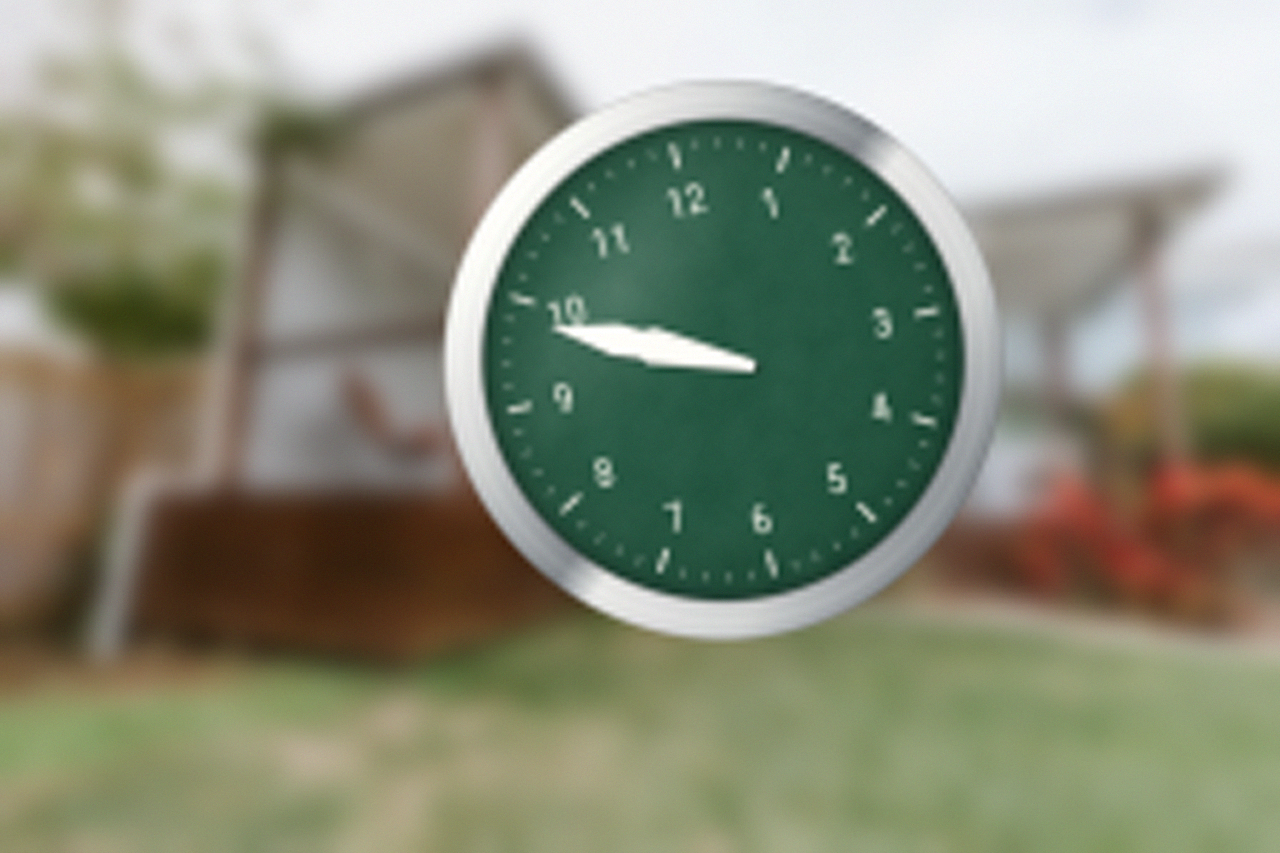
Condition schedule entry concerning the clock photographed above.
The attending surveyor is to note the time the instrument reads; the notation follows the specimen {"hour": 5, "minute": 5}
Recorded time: {"hour": 9, "minute": 49}
